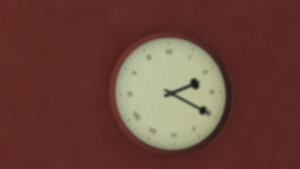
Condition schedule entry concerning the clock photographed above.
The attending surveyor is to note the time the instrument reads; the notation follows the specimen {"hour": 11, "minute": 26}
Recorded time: {"hour": 2, "minute": 20}
